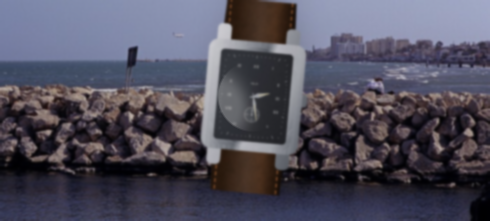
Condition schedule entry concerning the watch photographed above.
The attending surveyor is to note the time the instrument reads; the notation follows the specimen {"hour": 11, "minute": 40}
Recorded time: {"hour": 2, "minute": 28}
